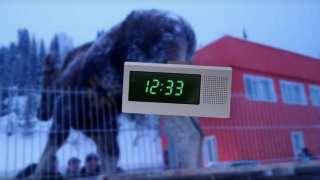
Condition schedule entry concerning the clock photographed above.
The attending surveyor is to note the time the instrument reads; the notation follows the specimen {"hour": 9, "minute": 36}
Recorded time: {"hour": 12, "minute": 33}
